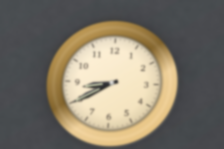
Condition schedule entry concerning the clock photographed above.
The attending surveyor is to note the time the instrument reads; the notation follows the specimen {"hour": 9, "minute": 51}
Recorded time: {"hour": 8, "minute": 40}
